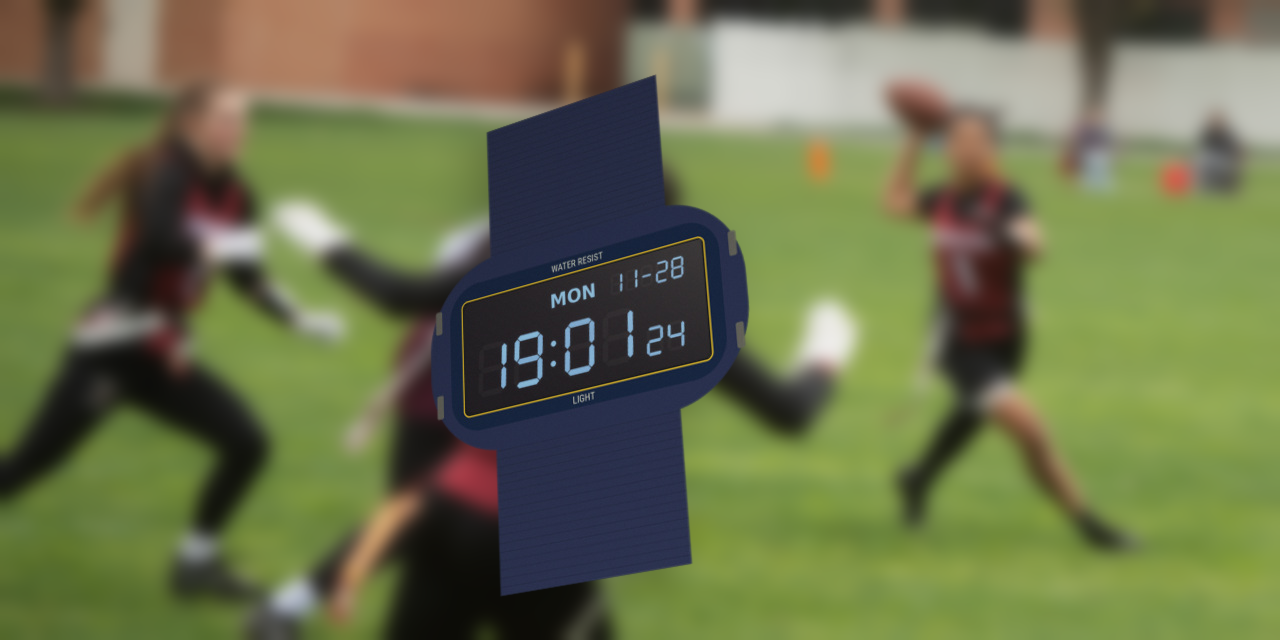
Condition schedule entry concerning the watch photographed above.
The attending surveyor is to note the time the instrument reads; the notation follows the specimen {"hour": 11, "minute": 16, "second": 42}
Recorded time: {"hour": 19, "minute": 1, "second": 24}
